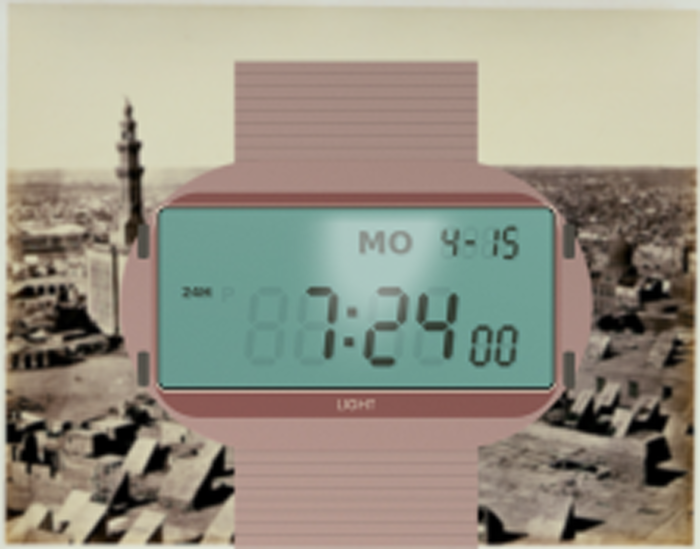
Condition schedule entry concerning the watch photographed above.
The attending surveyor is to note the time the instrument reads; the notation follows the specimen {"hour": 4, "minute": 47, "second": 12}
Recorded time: {"hour": 7, "minute": 24, "second": 0}
